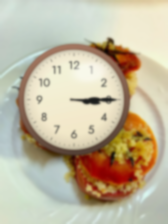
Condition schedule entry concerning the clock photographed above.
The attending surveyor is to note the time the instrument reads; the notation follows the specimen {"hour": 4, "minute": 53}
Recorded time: {"hour": 3, "minute": 15}
